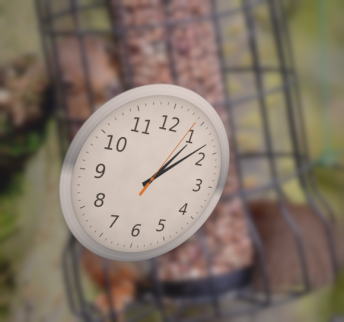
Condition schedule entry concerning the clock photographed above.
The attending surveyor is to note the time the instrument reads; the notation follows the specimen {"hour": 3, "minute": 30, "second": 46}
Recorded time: {"hour": 1, "minute": 8, "second": 4}
